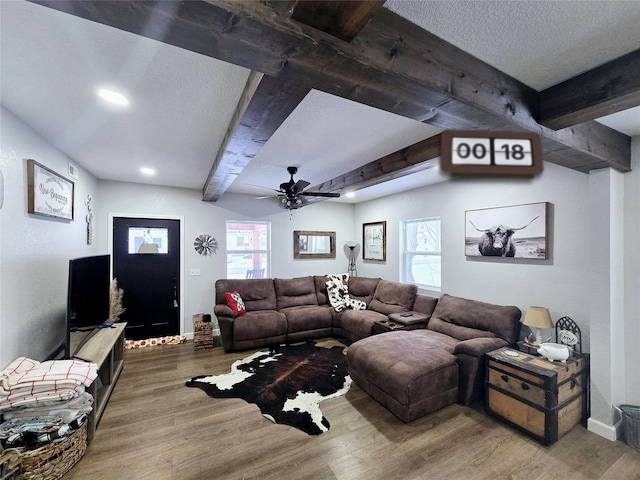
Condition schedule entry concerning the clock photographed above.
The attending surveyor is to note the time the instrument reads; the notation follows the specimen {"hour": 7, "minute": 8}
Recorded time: {"hour": 0, "minute": 18}
